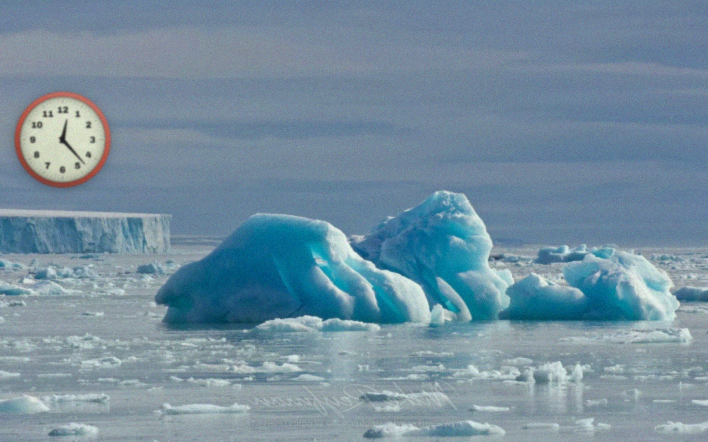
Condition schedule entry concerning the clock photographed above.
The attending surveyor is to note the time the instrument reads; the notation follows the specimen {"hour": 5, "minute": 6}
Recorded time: {"hour": 12, "minute": 23}
